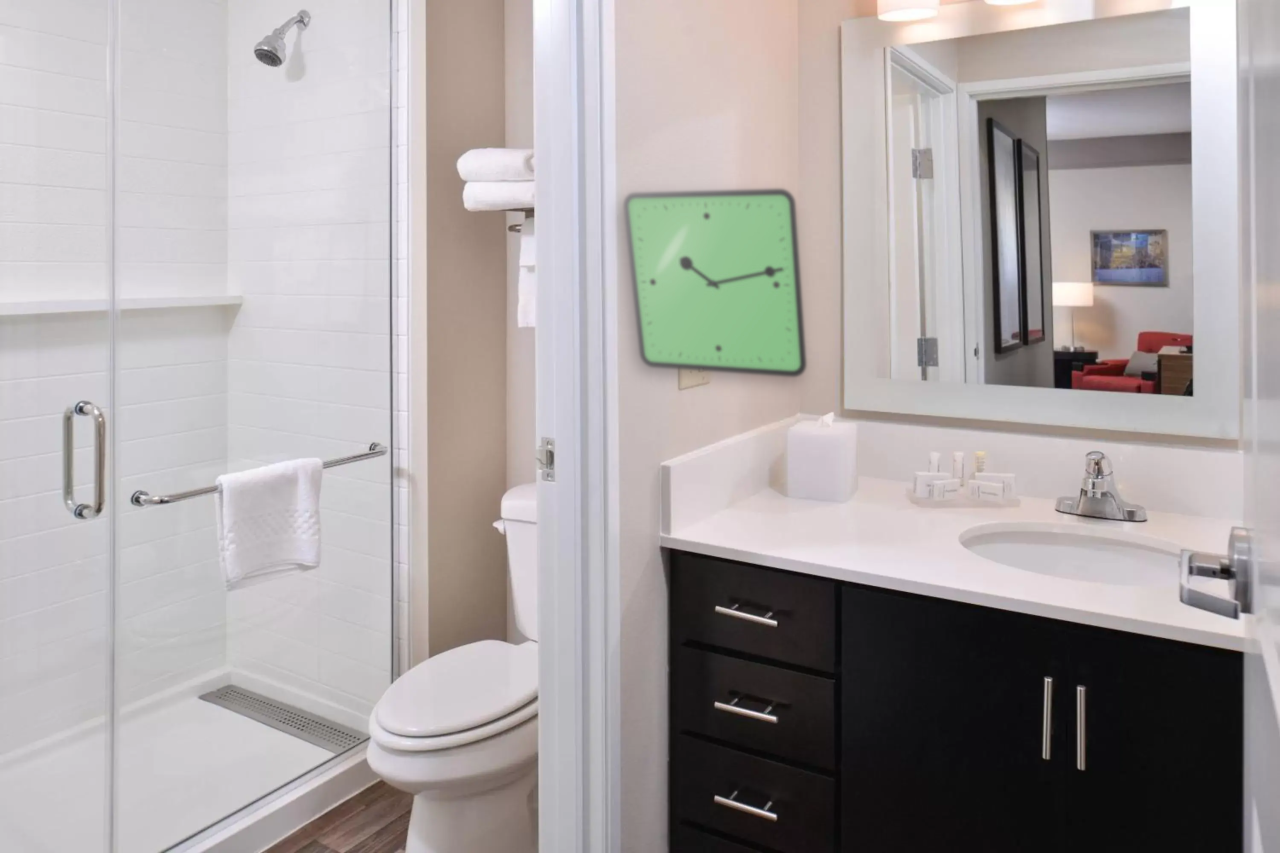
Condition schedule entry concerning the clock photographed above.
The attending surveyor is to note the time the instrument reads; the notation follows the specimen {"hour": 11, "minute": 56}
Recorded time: {"hour": 10, "minute": 13}
